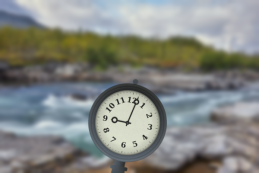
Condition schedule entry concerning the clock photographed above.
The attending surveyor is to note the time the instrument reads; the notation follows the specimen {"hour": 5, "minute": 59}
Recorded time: {"hour": 9, "minute": 2}
